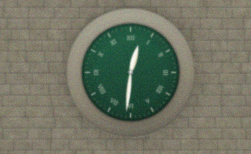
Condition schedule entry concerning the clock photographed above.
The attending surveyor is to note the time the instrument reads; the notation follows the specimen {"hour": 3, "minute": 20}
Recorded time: {"hour": 12, "minute": 31}
